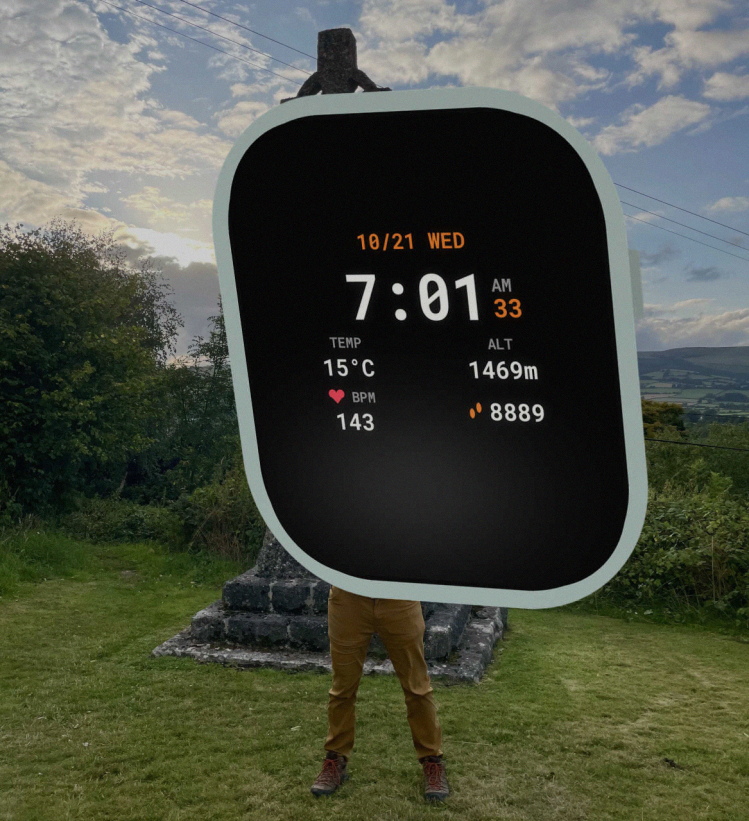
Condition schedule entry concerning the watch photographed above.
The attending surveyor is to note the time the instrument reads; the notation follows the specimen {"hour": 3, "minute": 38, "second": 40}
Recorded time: {"hour": 7, "minute": 1, "second": 33}
